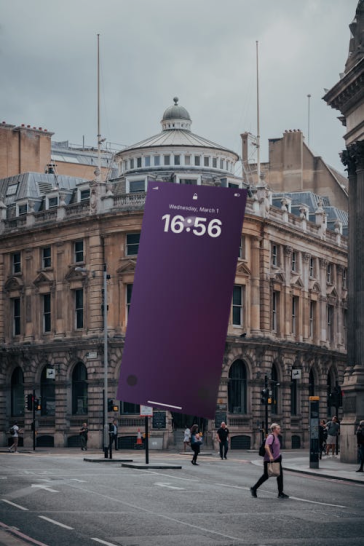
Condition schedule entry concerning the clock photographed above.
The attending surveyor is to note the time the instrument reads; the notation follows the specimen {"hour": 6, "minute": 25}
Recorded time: {"hour": 16, "minute": 56}
